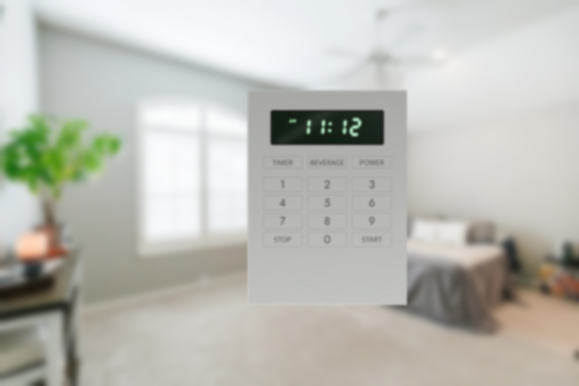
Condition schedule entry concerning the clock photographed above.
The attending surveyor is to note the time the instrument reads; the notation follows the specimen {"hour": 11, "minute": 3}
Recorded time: {"hour": 11, "minute": 12}
